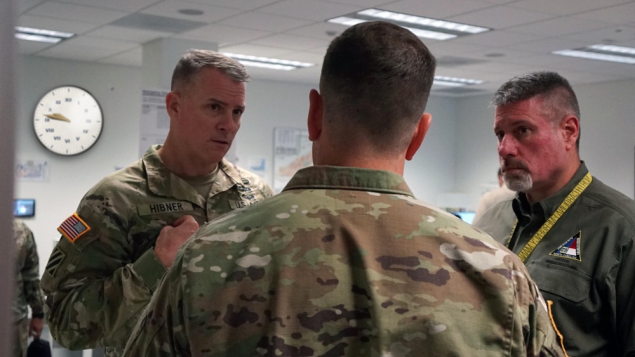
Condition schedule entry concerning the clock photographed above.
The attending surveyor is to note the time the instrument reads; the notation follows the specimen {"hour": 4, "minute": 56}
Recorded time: {"hour": 9, "minute": 47}
